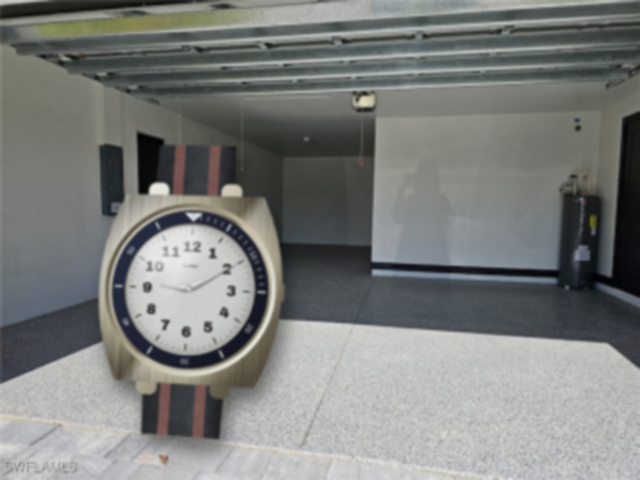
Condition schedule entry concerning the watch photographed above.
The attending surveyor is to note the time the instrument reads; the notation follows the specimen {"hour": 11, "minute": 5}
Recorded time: {"hour": 9, "minute": 10}
